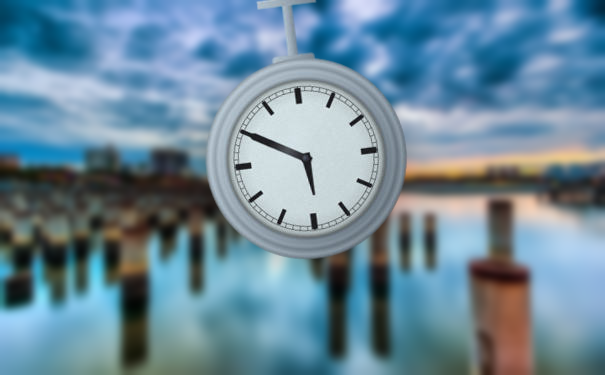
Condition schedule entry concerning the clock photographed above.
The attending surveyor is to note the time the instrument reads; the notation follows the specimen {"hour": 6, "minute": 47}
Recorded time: {"hour": 5, "minute": 50}
